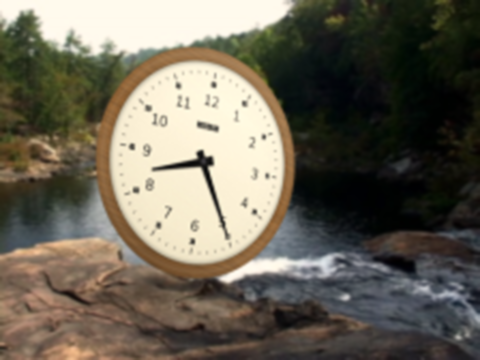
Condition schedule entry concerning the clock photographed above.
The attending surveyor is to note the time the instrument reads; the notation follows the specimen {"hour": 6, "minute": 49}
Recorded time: {"hour": 8, "minute": 25}
